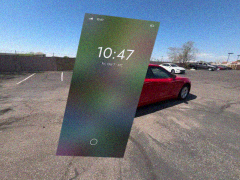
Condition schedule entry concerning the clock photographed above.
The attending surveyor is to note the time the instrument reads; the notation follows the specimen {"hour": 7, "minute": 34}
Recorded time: {"hour": 10, "minute": 47}
